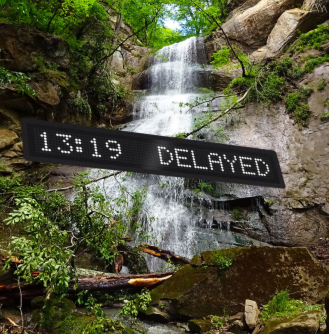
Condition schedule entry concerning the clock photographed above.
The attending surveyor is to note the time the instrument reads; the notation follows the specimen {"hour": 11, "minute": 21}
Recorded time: {"hour": 13, "minute": 19}
